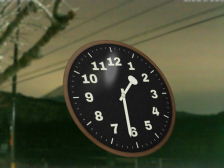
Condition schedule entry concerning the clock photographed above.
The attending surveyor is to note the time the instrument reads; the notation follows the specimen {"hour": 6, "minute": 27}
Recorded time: {"hour": 1, "minute": 31}
